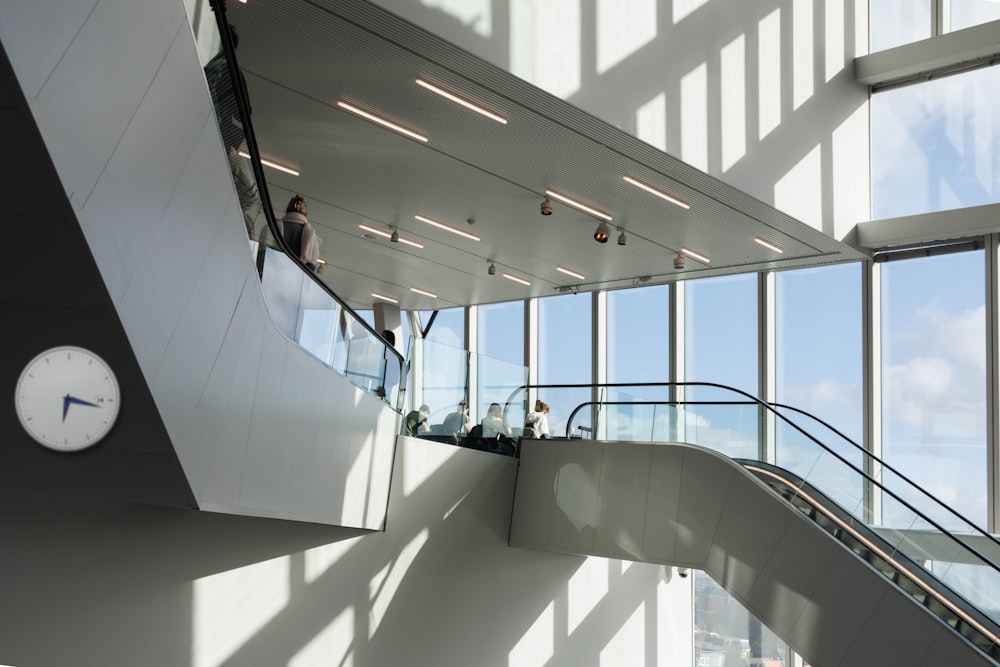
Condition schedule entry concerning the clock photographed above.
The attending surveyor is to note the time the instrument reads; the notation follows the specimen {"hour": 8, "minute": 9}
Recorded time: {"hour": 6, "minute": 17}
